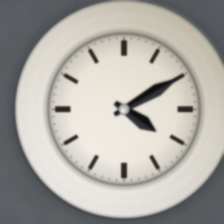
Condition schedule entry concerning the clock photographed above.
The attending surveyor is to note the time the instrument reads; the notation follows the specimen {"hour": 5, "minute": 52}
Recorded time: {"hour": 4, "minute": 10}
